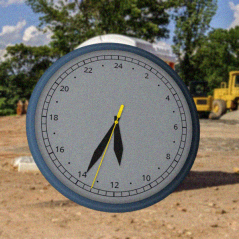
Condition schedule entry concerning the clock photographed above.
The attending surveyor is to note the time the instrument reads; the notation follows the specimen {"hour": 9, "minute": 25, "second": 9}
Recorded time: {"hour": 11, "minute": 34, "second": 33}
